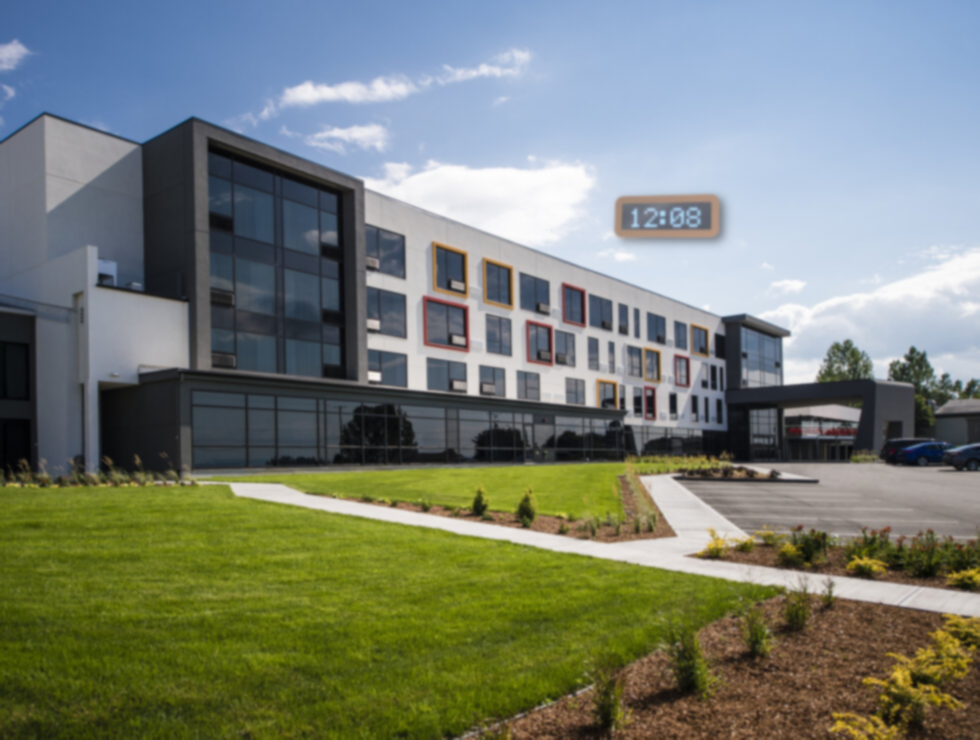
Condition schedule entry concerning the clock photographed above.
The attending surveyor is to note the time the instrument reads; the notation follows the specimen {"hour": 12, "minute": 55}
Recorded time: {"hour": 12, "minute": 8}
